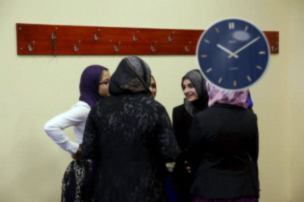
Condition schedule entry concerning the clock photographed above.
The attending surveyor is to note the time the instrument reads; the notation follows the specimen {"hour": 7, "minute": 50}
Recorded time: {"hour": 10, "minute": 10}
